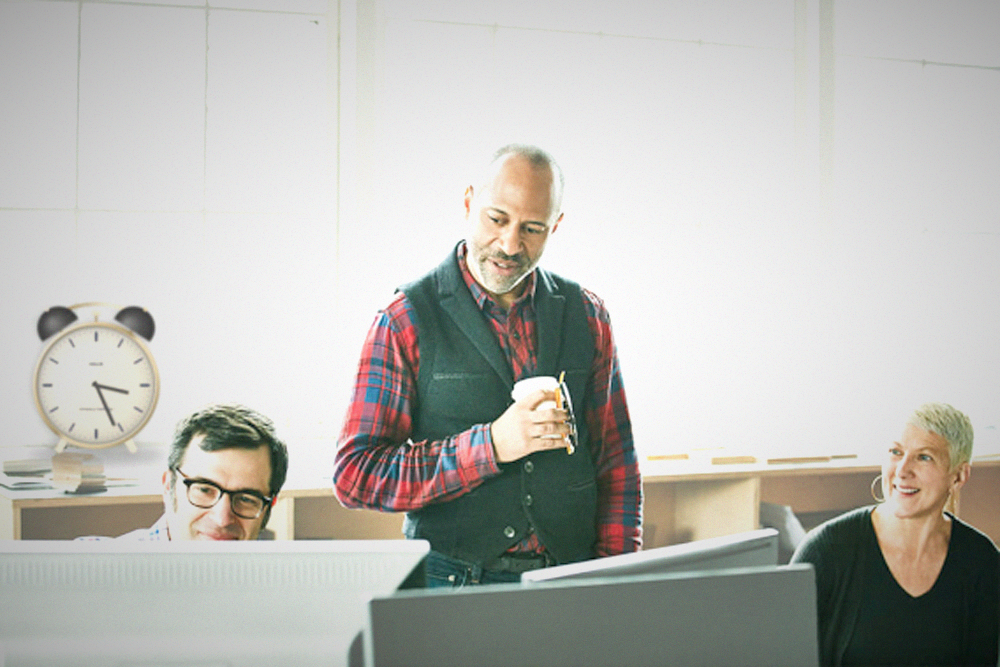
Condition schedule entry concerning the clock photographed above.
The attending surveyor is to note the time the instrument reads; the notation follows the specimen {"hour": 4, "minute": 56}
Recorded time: {"hour": 3, "minute": 26}
